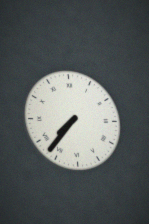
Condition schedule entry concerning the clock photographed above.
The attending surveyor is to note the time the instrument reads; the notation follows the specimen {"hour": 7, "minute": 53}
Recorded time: {"hour": 7, "minute": 37}
